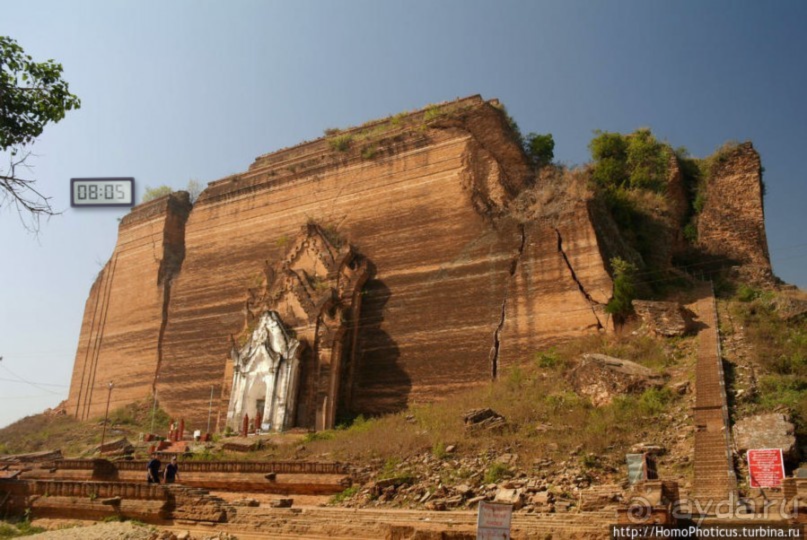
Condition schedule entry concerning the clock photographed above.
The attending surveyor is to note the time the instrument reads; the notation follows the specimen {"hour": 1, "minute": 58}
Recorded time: {"hour": 8, "minute": 5}
